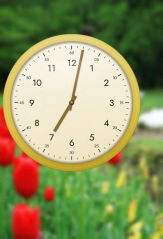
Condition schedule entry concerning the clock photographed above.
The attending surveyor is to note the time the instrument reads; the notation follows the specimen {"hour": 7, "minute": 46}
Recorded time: {"hour": 7, "minute": 2}
